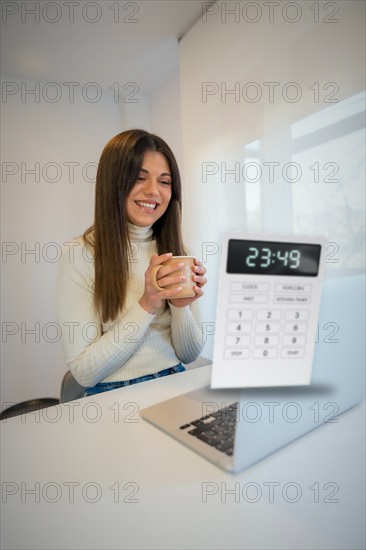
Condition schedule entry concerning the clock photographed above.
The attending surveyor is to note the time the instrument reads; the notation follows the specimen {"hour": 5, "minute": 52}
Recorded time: {"hour": 23, "minute": 49}
